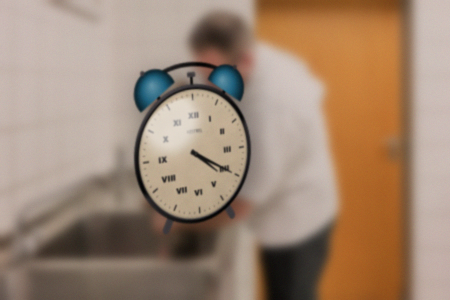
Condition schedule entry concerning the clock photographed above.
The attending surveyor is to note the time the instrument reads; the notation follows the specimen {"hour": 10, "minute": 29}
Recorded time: {"hour": 4, "minute": 20}
